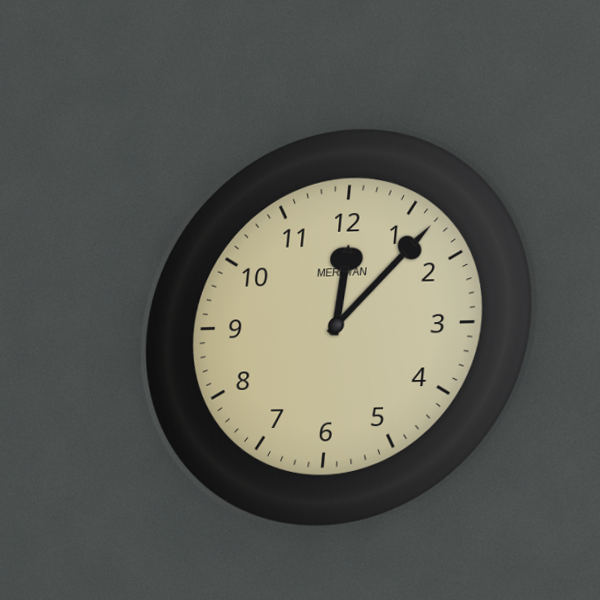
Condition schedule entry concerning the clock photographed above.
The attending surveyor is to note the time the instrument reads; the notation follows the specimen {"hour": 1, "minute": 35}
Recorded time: {"hour": 12, "minute": 7}
